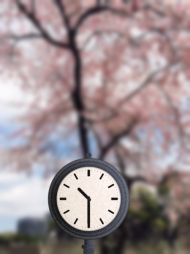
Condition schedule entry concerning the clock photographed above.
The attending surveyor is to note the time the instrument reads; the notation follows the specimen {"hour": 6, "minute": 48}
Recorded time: {"hour": 10, "minute": 30}
